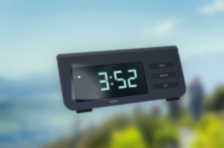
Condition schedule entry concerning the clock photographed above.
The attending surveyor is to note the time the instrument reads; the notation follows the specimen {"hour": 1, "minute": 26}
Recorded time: {"hour": 3, "minute": 52}
